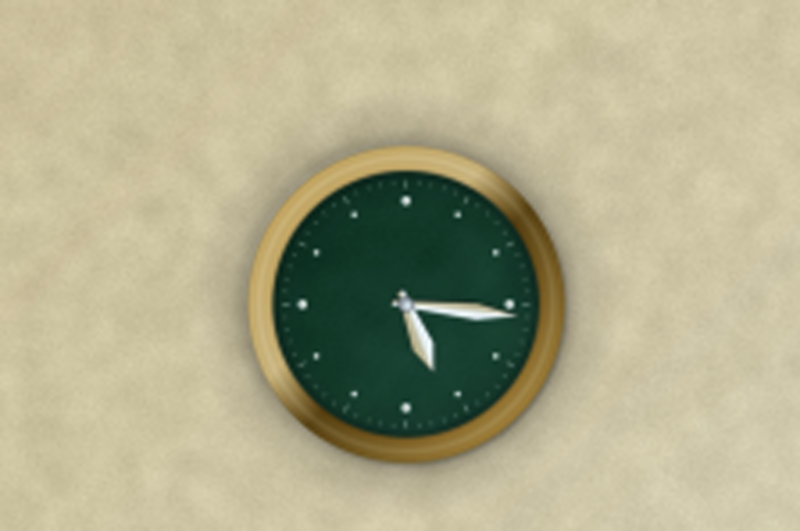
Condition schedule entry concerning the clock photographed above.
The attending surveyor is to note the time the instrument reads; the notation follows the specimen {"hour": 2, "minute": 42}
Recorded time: {"hour": 5, "minute": 16}
